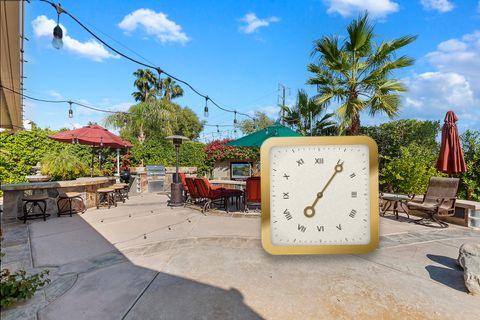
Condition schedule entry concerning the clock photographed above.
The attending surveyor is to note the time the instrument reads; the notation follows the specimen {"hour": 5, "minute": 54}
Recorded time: {"hour": 7, "minute": 6}
